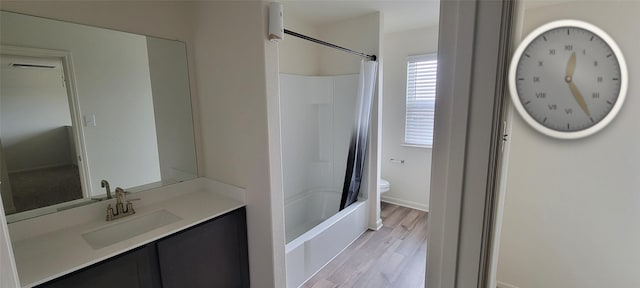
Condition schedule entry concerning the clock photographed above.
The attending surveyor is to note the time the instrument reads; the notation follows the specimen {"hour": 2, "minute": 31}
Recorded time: {"hour": 12, "minute": 25}
